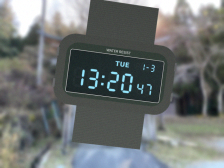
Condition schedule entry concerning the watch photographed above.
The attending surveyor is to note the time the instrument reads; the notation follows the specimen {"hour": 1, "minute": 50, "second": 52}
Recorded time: {"hour": 13, "minute": 20, "second": 47}
